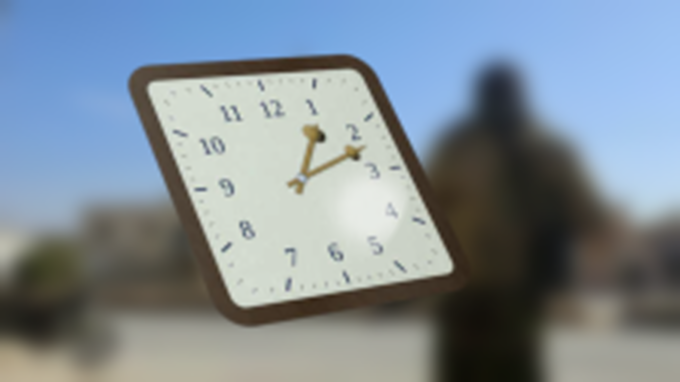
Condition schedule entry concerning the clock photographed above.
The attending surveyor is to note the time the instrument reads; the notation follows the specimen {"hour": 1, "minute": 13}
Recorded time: {"hour": 1, "minute": 12}
